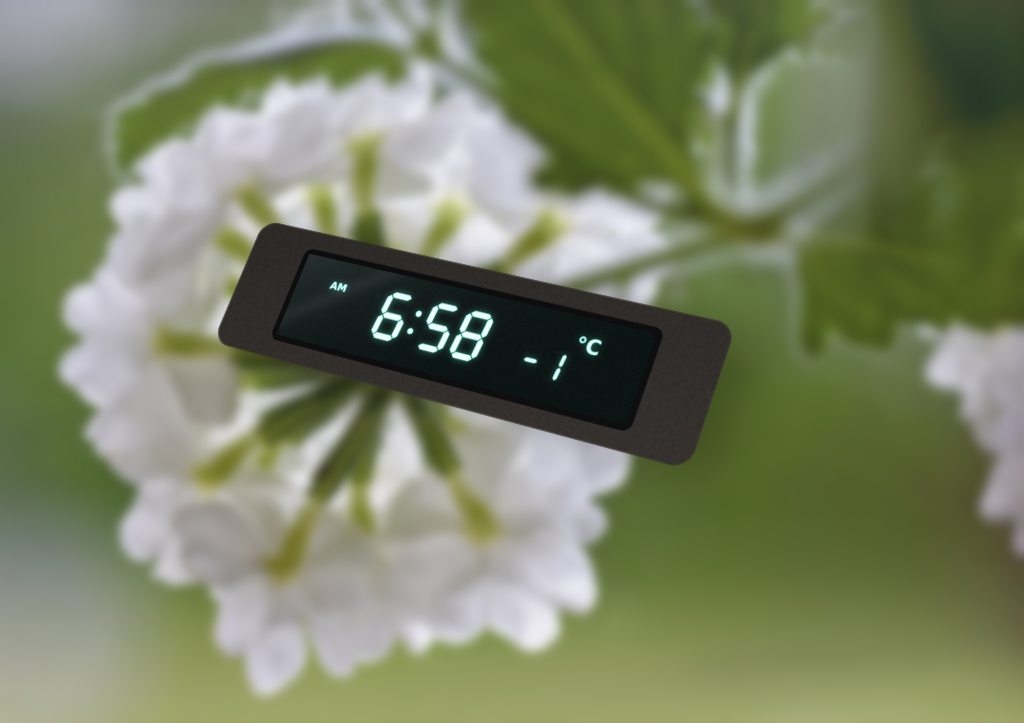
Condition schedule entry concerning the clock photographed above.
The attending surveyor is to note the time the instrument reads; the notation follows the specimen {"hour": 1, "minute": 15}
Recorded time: {"hour": 6, "minute": 58}
